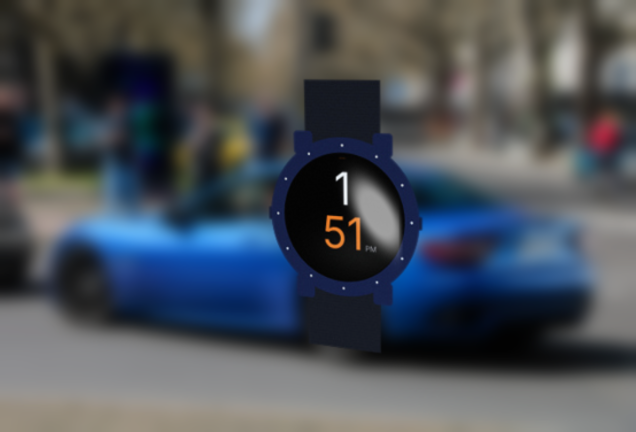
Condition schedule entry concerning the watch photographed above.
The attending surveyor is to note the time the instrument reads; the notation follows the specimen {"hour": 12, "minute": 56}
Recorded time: {"hour": 1, "minute": 51}
